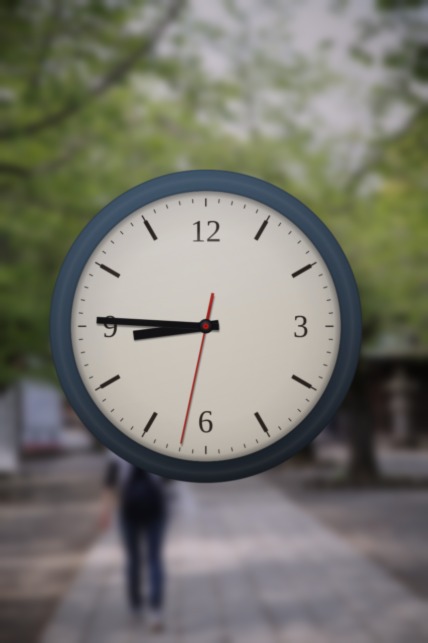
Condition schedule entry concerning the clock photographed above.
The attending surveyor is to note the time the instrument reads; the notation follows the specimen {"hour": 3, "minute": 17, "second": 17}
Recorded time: {"hour": 8, "minute": 45, "second": 32}
